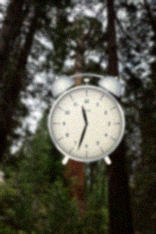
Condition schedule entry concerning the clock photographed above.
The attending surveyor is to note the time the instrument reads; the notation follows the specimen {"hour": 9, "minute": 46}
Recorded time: {"hour": 11, "minute": 33}
